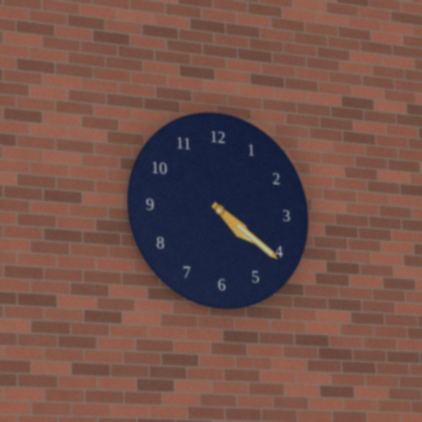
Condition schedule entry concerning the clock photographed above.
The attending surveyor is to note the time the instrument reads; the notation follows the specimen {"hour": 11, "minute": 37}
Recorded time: {"hour": 4, "minute": 21}
